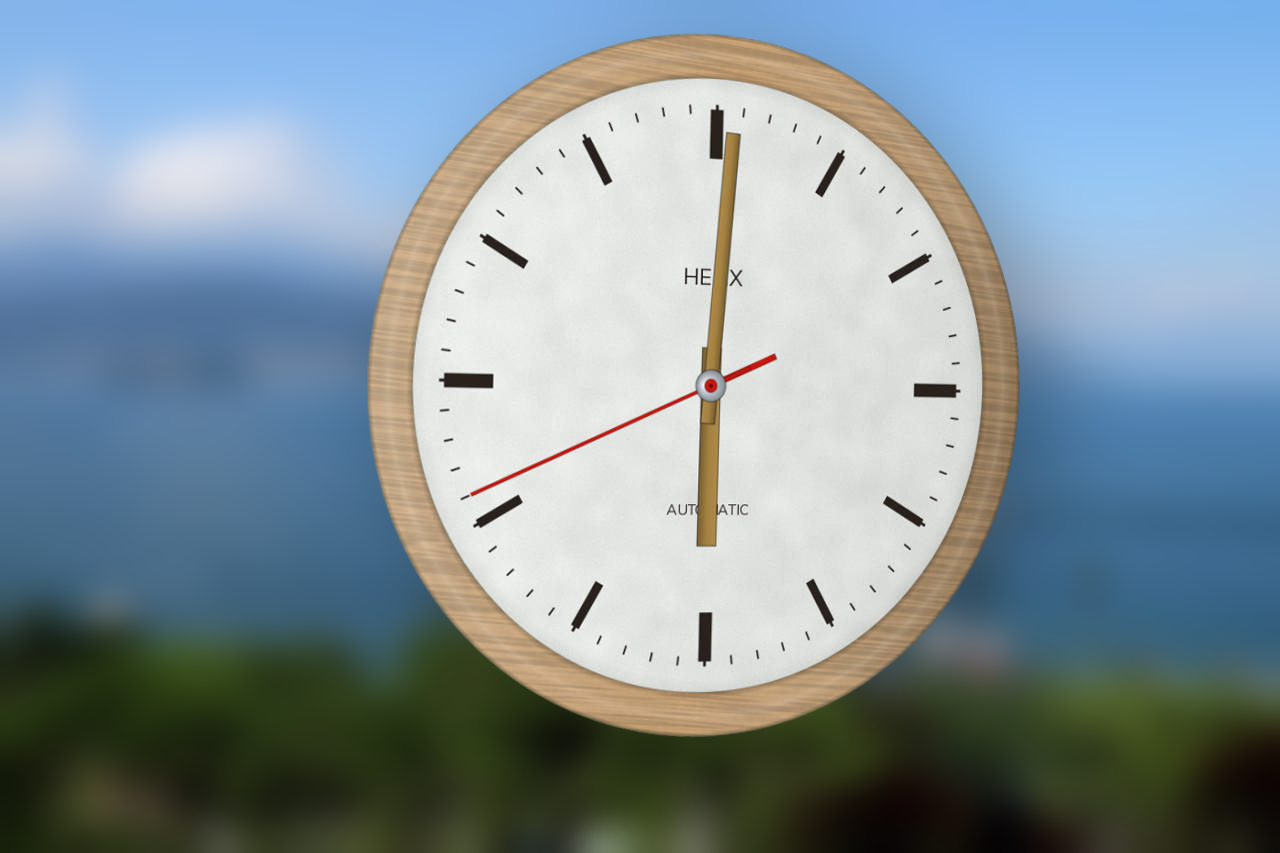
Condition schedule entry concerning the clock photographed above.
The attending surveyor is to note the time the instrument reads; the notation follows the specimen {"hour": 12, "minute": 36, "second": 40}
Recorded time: {"hour": 6, "minute": 0, "second": 41}
